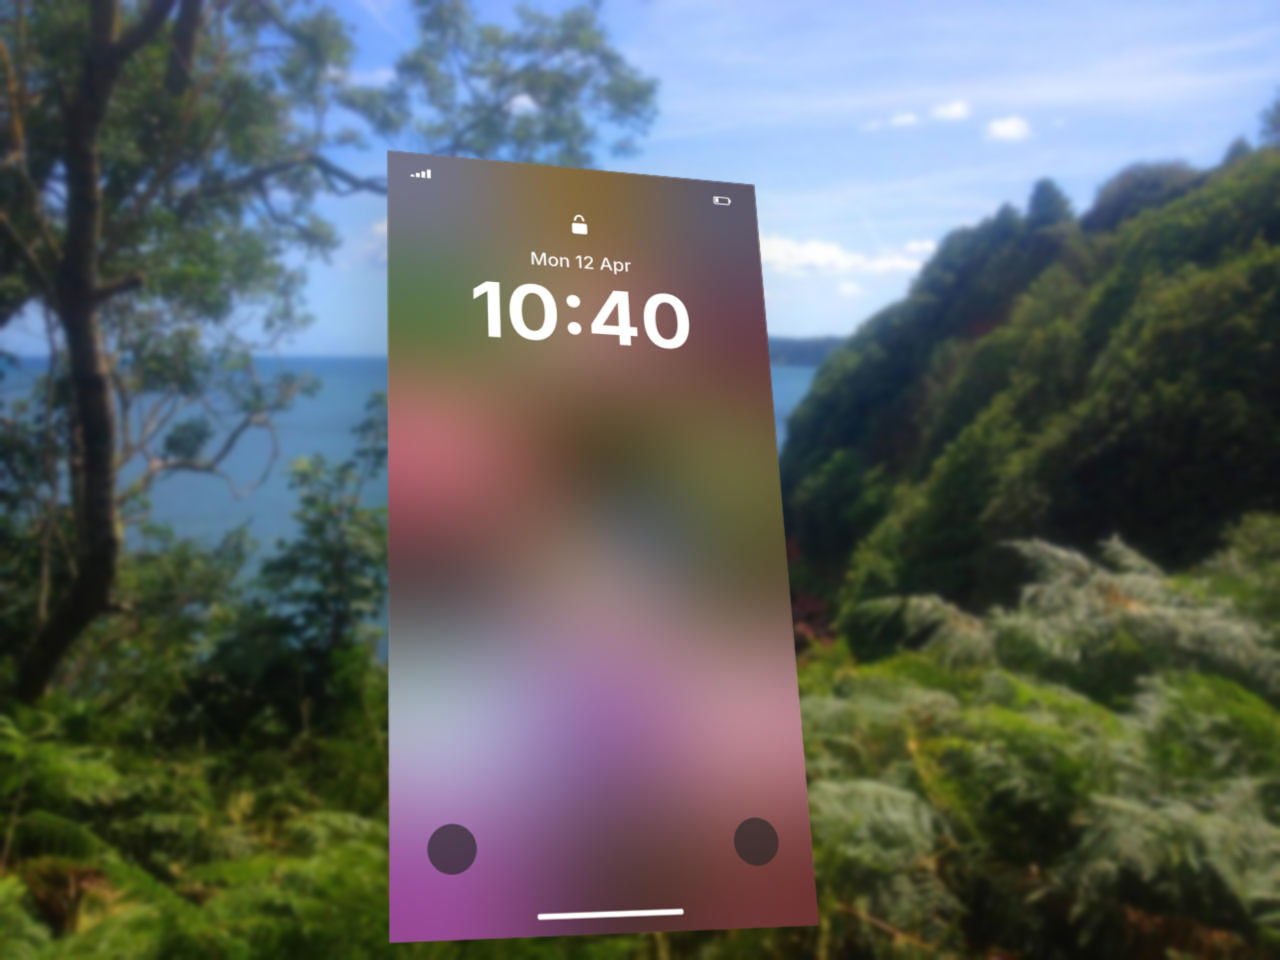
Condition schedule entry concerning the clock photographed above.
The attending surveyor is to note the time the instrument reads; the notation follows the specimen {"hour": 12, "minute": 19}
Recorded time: {"hour": 10, "minute": 40}
